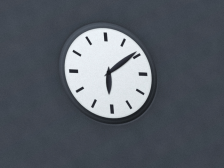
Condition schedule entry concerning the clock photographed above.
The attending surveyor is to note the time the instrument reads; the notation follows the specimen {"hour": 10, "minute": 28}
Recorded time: {"hour": 6, "minute": 9}
